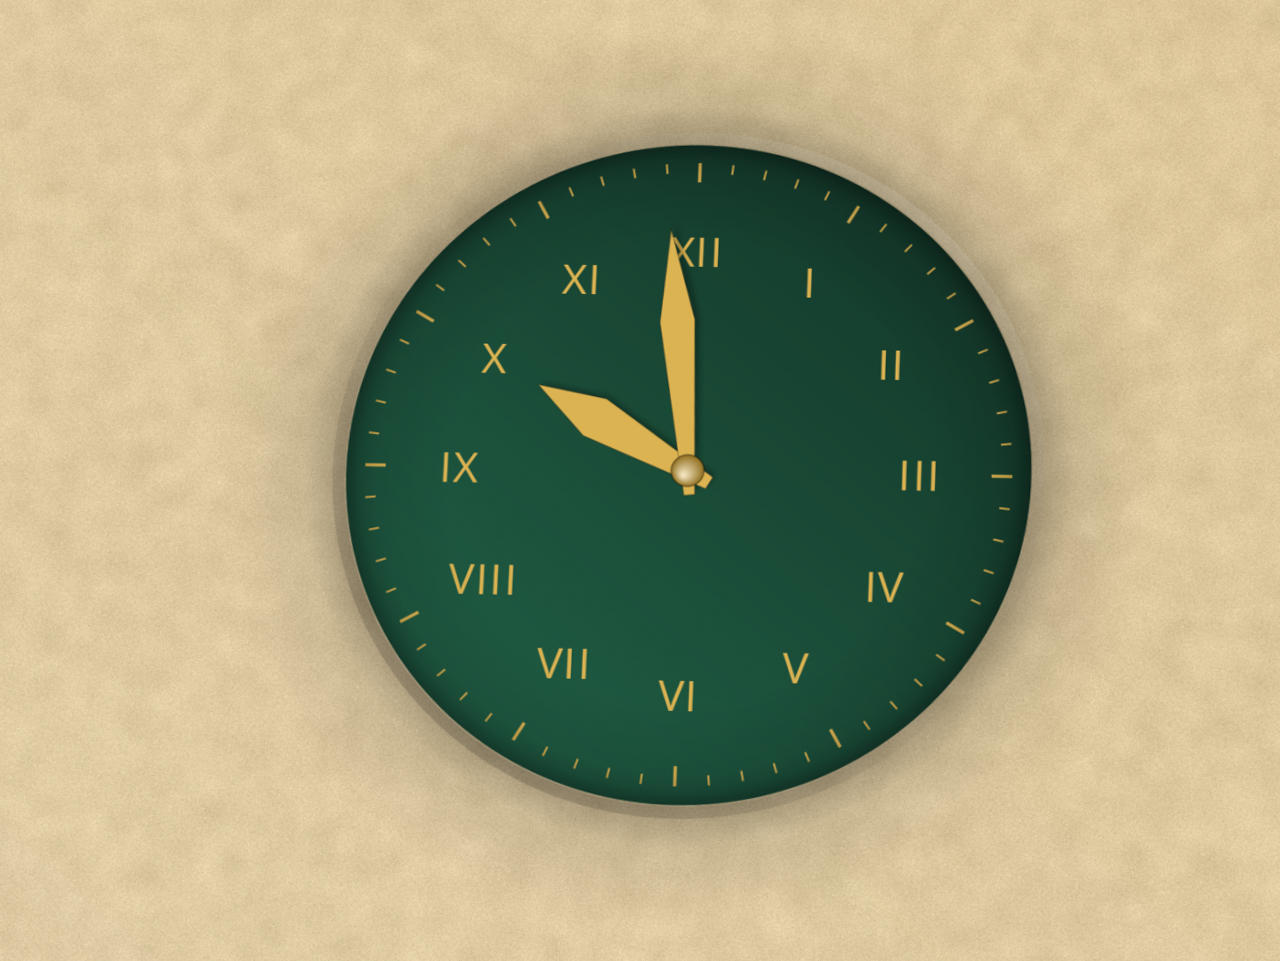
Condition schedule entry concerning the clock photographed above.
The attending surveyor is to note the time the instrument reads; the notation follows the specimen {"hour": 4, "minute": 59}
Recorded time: {"hour": 9, "minute": 59}
